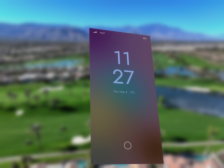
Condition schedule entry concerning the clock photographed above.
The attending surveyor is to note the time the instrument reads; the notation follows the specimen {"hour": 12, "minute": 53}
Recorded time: {"hour": 11, "minute": 27}
